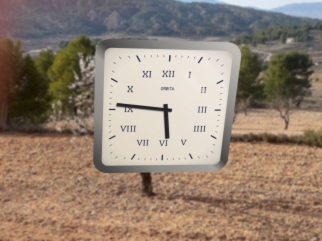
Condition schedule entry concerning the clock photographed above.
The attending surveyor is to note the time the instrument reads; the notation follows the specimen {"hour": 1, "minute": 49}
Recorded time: {"hour": 5, "minute": 46}
